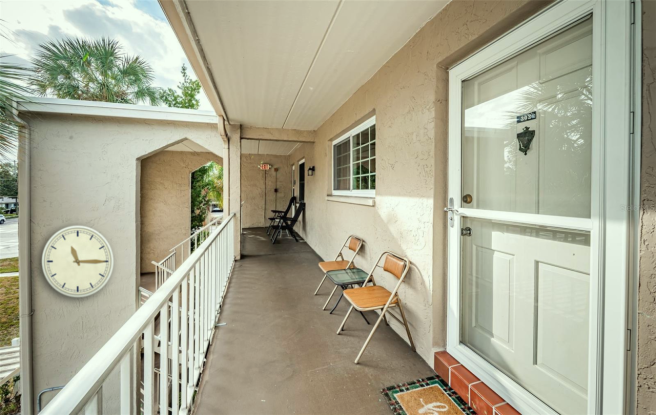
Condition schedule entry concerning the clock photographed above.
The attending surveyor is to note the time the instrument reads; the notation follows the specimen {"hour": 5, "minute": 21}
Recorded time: {"hour": 11, "minute": 15}
